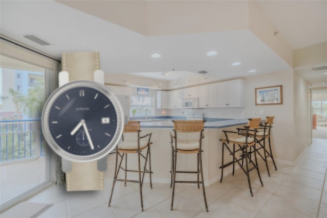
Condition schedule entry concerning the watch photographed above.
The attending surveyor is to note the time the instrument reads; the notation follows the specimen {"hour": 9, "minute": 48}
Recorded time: {"hour": 7, "minute": 27}
